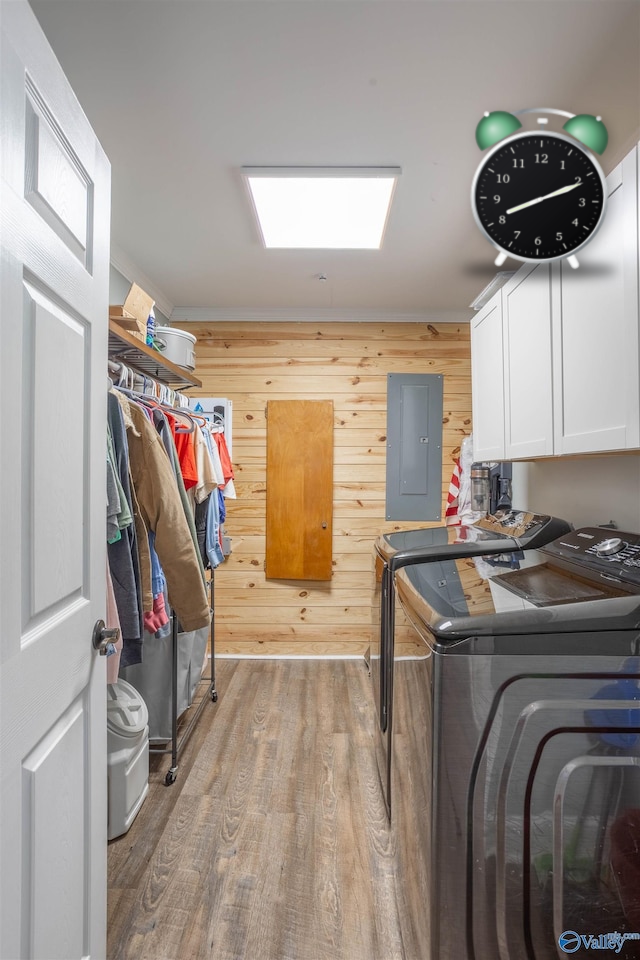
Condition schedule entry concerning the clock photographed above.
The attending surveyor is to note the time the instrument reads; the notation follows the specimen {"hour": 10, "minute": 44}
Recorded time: {"hour": 8, "minute": 11}
